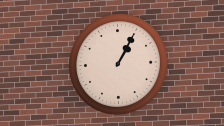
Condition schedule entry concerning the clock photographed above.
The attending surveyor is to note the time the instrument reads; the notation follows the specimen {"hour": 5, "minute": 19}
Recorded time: {"hour": 1, "minute": 5}
